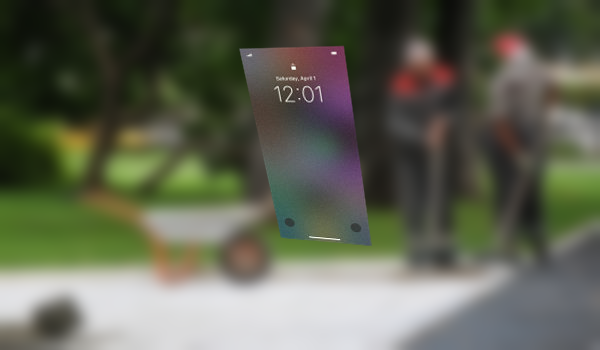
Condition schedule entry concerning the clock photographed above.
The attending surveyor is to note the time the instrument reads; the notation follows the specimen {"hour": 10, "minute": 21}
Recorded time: {"hour": 12, "minute": 1}
